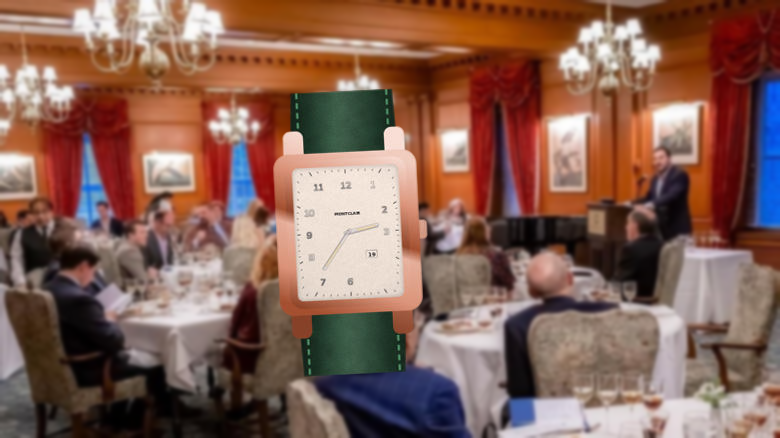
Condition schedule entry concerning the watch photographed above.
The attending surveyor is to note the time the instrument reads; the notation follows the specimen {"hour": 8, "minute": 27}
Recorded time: {"hour": 2, "minute": 36}
